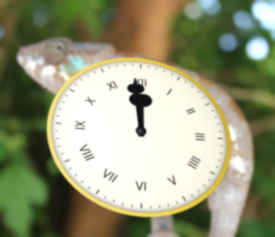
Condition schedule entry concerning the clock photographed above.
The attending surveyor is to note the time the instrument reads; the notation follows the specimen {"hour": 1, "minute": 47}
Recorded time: {"hour": 11, "minute": 59}
